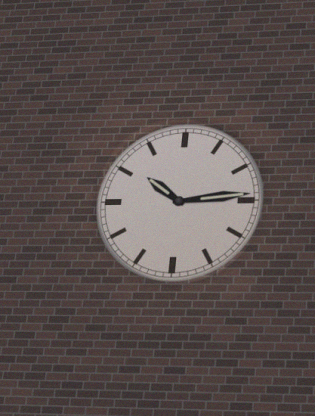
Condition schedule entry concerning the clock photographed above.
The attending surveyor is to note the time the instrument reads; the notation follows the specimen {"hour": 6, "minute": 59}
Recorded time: {"hour": 10, "minute": 14}
